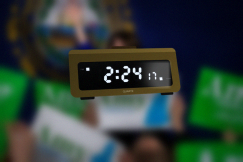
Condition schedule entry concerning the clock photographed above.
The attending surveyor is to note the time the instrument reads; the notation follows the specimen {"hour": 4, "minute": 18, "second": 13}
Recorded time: {"hour": 2, "minute": 24, "second": 17}
